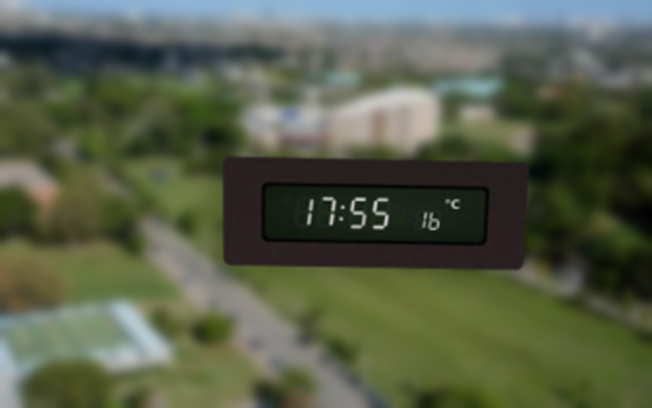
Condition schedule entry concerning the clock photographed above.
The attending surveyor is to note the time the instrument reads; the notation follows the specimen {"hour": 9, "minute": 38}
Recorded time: {"hour": 17, "minute": 55}
